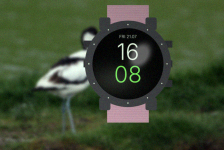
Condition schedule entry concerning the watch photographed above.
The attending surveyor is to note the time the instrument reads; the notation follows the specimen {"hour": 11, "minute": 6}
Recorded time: {"hour": 16, "minute": 8}
